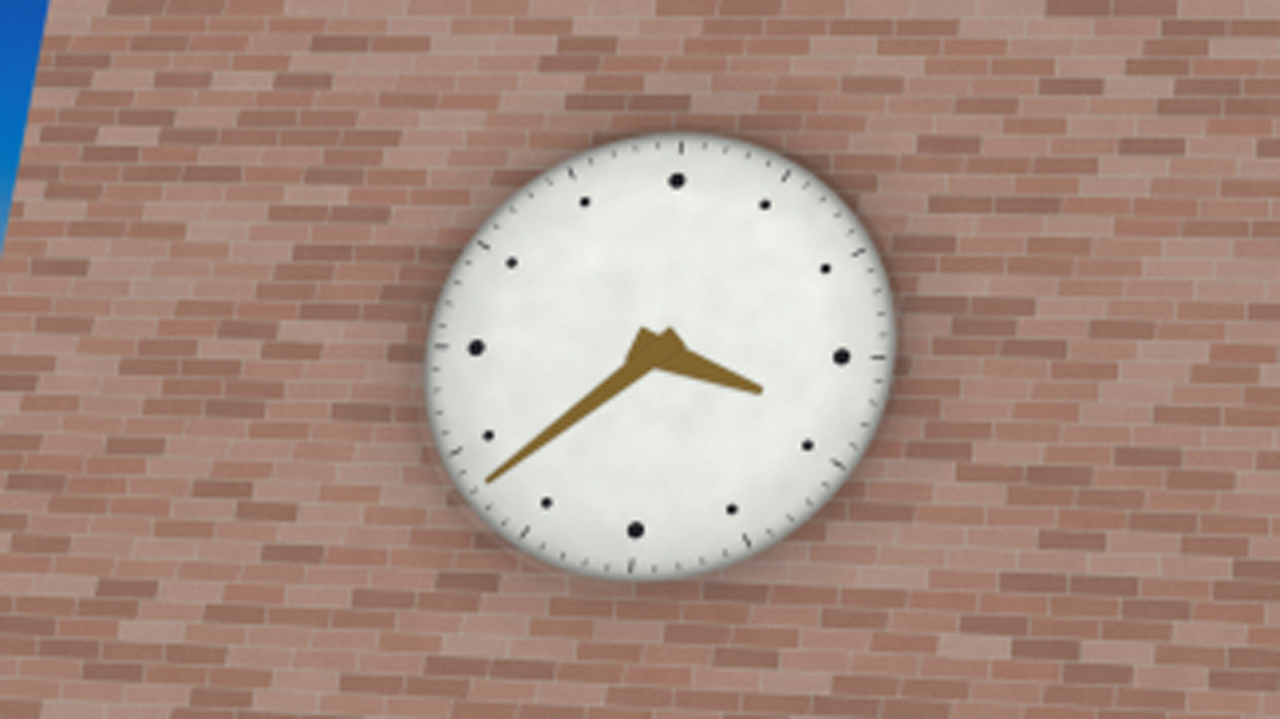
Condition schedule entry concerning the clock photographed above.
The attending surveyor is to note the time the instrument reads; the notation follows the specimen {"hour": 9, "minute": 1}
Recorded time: {"hour": 3, "minute": 38}
